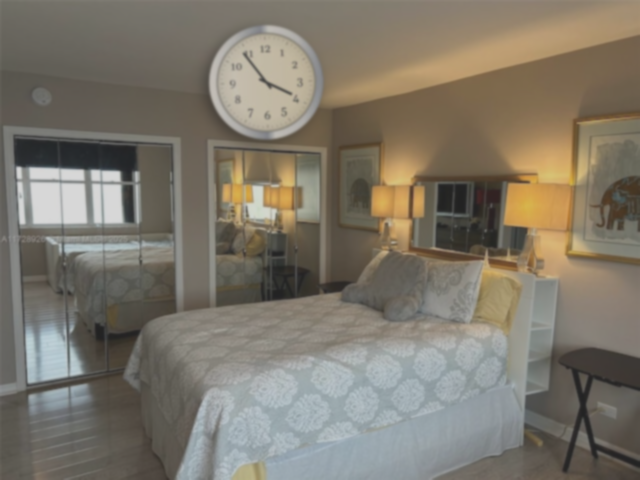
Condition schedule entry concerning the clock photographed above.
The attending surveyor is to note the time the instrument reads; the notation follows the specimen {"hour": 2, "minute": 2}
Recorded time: {"hour": 3, "minute": 54}
